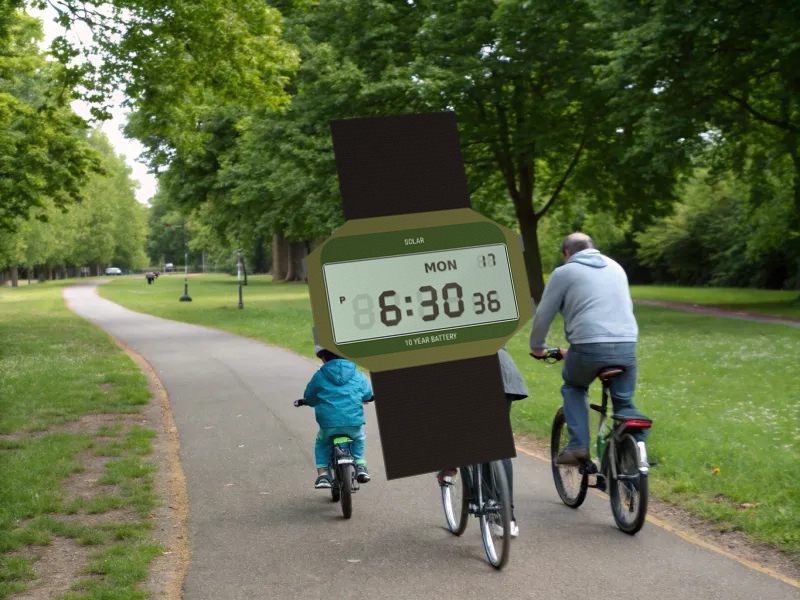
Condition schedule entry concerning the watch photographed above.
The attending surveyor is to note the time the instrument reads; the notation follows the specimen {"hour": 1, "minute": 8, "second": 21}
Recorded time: {"hour": 6, "minute": 30, "second": 36}
